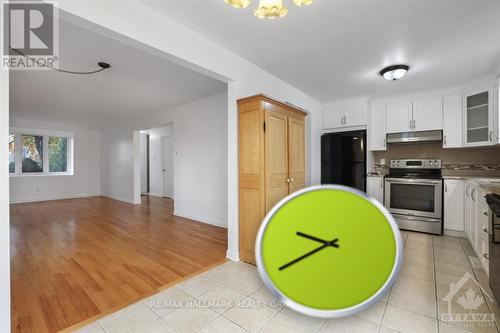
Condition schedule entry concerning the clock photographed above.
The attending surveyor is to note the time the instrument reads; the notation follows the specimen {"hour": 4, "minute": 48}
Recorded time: {"hour": 9, "minute": 40}
